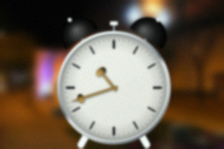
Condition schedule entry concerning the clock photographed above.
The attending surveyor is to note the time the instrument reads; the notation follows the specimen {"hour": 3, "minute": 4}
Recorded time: {"hour": 10, "minute": 42}
